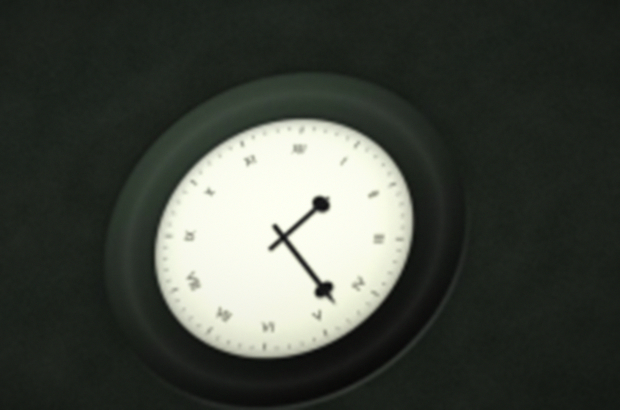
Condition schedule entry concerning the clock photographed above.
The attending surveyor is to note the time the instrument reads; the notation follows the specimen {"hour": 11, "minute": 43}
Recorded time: {"hour": 1, "minute": 23}
